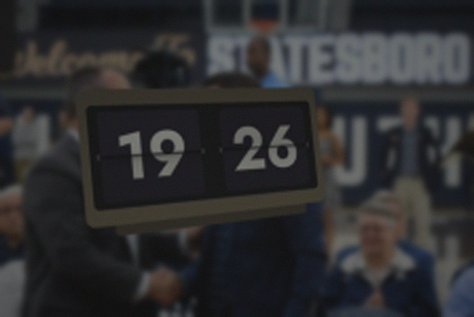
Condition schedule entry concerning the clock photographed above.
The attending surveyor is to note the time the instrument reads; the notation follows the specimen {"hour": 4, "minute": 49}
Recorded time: {"hour": 19, "minute": 26}
